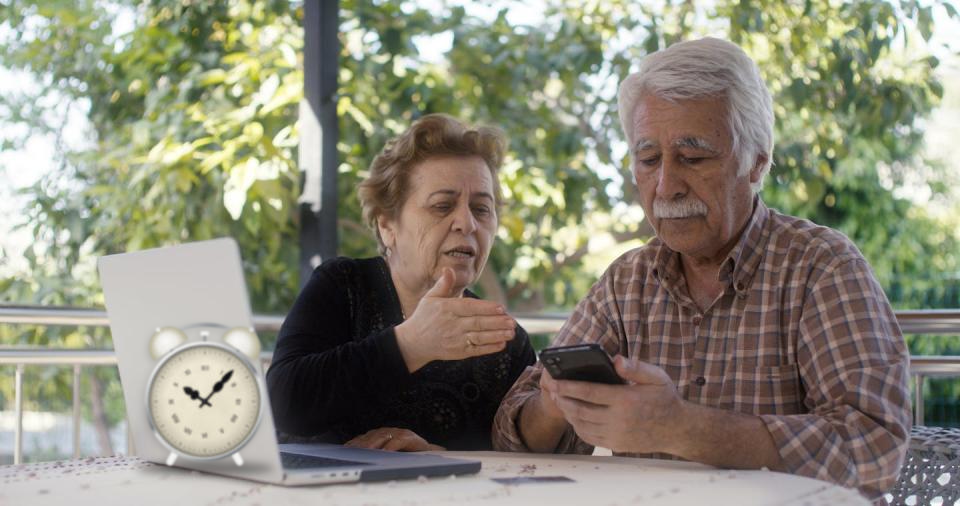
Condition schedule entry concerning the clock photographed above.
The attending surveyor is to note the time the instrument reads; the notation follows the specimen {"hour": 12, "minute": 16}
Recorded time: {"hour": 10, "minute": 7}
